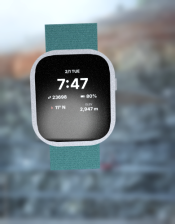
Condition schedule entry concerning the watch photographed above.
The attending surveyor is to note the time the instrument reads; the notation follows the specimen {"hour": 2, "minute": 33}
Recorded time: {"hour": 7, "minute": 47}
